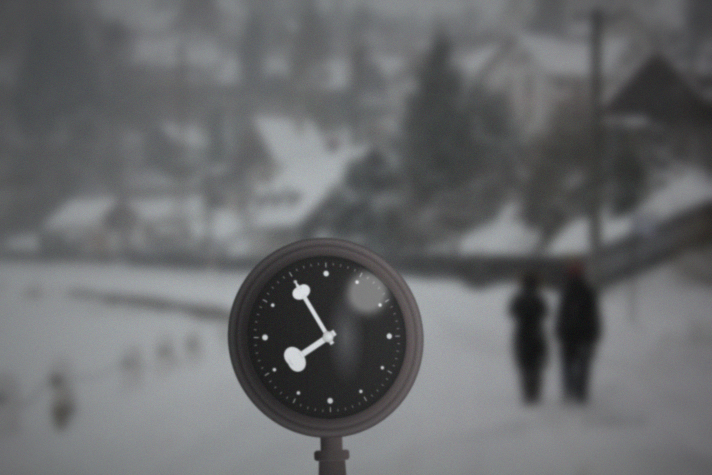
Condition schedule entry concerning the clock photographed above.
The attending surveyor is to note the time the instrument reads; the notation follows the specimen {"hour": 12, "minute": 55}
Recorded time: {"hour": 7, "minute": 55}
